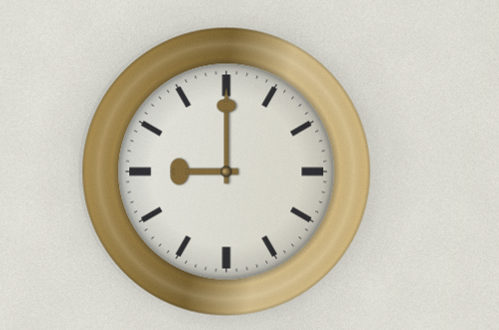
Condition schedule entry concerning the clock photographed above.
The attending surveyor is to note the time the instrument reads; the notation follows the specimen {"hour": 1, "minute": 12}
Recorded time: {"hour": 9, "minute": 0}
